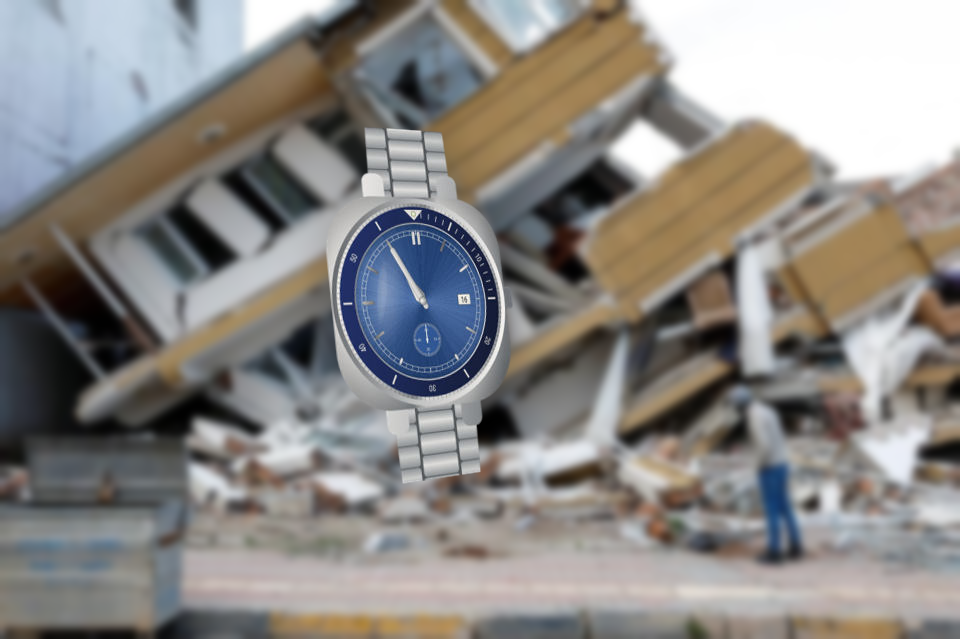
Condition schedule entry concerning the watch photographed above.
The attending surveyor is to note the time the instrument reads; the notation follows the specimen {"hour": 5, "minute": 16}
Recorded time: {"hour": 10, "minute": 55}
